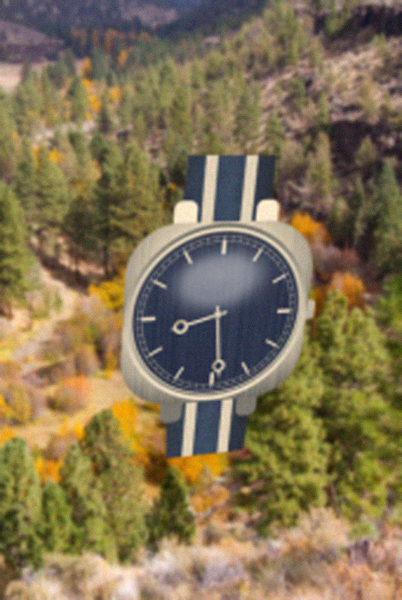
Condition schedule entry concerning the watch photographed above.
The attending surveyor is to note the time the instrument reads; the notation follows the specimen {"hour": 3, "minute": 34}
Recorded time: {"hour": 8, "minute": 29}
